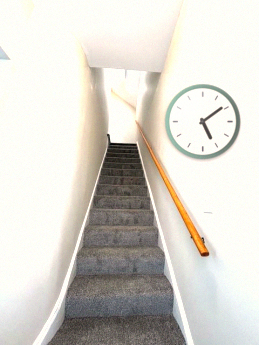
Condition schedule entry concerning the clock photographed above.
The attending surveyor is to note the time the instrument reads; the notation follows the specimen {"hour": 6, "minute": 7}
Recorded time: {"hour": 5, "minute": 9}
